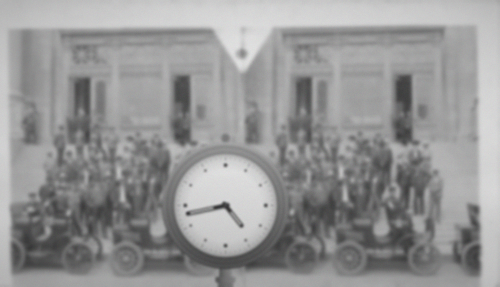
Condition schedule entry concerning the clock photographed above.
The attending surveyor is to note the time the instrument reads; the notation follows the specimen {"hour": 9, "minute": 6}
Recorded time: {"hour": 4, "minute": 43}
